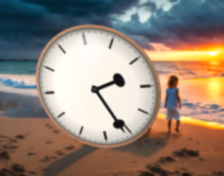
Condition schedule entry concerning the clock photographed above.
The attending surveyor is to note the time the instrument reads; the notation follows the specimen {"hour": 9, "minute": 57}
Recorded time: {"hour": 2, "minute": 26}
